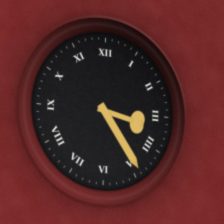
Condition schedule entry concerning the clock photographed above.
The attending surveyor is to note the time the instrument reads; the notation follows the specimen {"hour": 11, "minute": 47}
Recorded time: {"hour": 3, "minute": 24}
